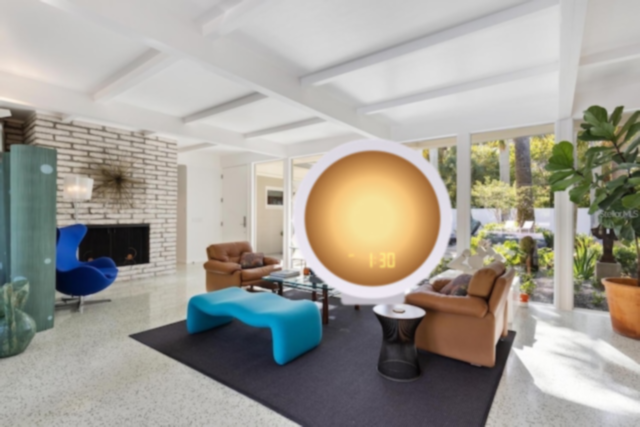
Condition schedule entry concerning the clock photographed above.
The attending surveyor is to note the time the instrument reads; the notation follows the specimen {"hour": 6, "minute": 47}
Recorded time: {"hour": 1, "minute": 30}
